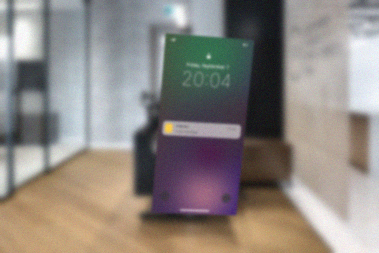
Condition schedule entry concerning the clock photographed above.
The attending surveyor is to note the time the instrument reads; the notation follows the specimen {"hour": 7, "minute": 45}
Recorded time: {"hour": 20, "minute": 4}
